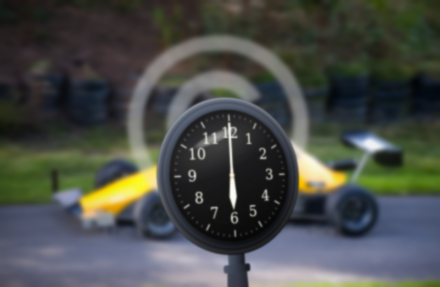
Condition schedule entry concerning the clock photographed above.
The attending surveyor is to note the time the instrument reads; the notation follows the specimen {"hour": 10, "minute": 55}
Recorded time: {"hour": 6, "minute": 0}
